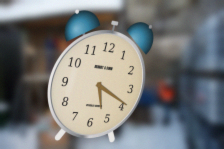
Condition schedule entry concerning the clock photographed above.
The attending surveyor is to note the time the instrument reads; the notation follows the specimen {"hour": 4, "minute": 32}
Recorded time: {"hour": 5, "minute": 19}
